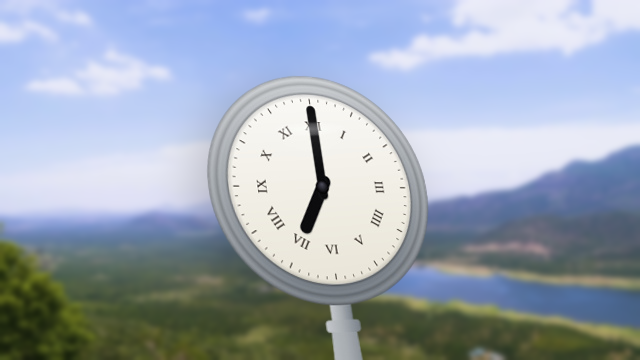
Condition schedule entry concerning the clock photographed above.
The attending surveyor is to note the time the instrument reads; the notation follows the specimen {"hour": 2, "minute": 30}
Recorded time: {"hour": 7, "minute": 0}
